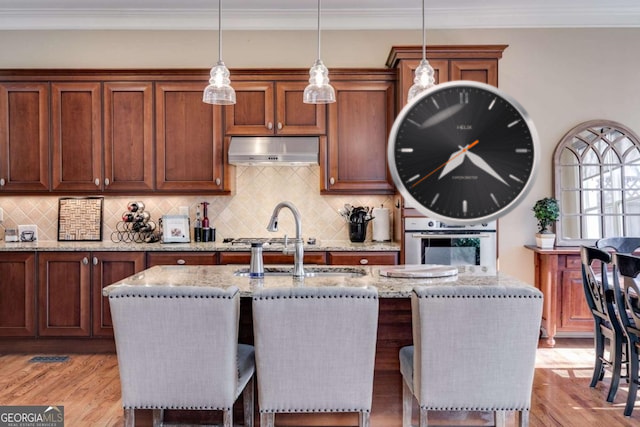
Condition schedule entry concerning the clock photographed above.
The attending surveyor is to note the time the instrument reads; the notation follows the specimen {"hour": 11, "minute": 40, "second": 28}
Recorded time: {"hour": 7, "minute": 21, "second": 39}
